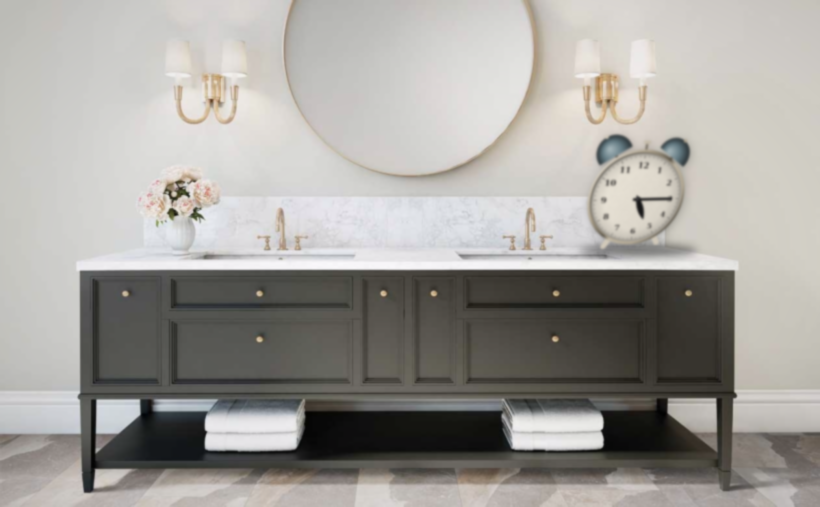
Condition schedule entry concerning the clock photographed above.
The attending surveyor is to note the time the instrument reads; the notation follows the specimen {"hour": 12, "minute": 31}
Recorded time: {"hour": 5, "minute": 15}
